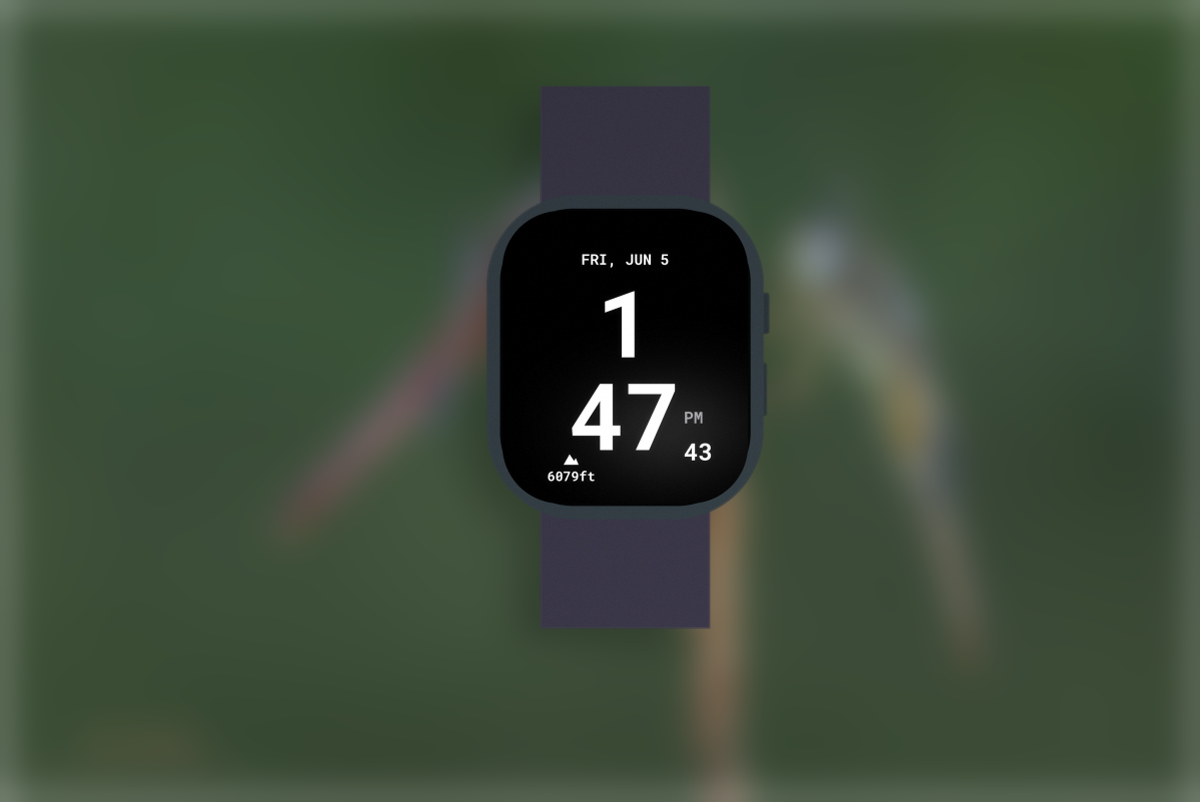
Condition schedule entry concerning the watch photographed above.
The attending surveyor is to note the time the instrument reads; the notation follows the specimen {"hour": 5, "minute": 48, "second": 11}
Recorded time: {"hour": 1, "minute": 47, "second": 43}
